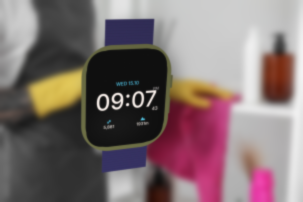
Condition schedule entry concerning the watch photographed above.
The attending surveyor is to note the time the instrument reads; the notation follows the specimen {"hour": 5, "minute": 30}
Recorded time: {"hour": 9, "minute": 7}
